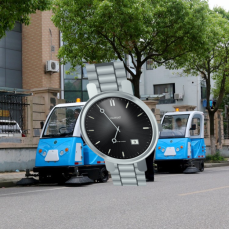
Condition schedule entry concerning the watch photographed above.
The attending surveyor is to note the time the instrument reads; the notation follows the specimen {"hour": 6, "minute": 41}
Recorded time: {"hour": 6, "minute": 55}
